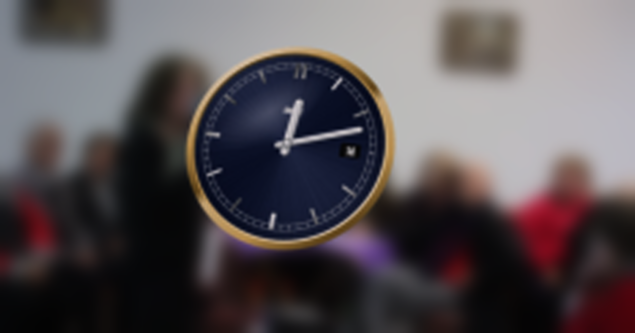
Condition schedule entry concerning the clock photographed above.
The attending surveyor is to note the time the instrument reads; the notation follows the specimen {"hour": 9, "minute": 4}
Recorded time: {"hour": 12, "minute": 12}
